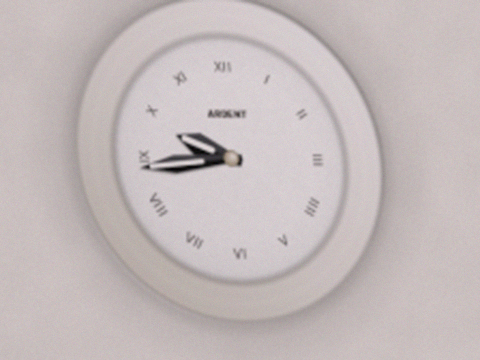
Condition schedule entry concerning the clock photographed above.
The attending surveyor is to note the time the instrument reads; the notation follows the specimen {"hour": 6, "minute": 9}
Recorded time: {"hour": 9, "minute": 44}
